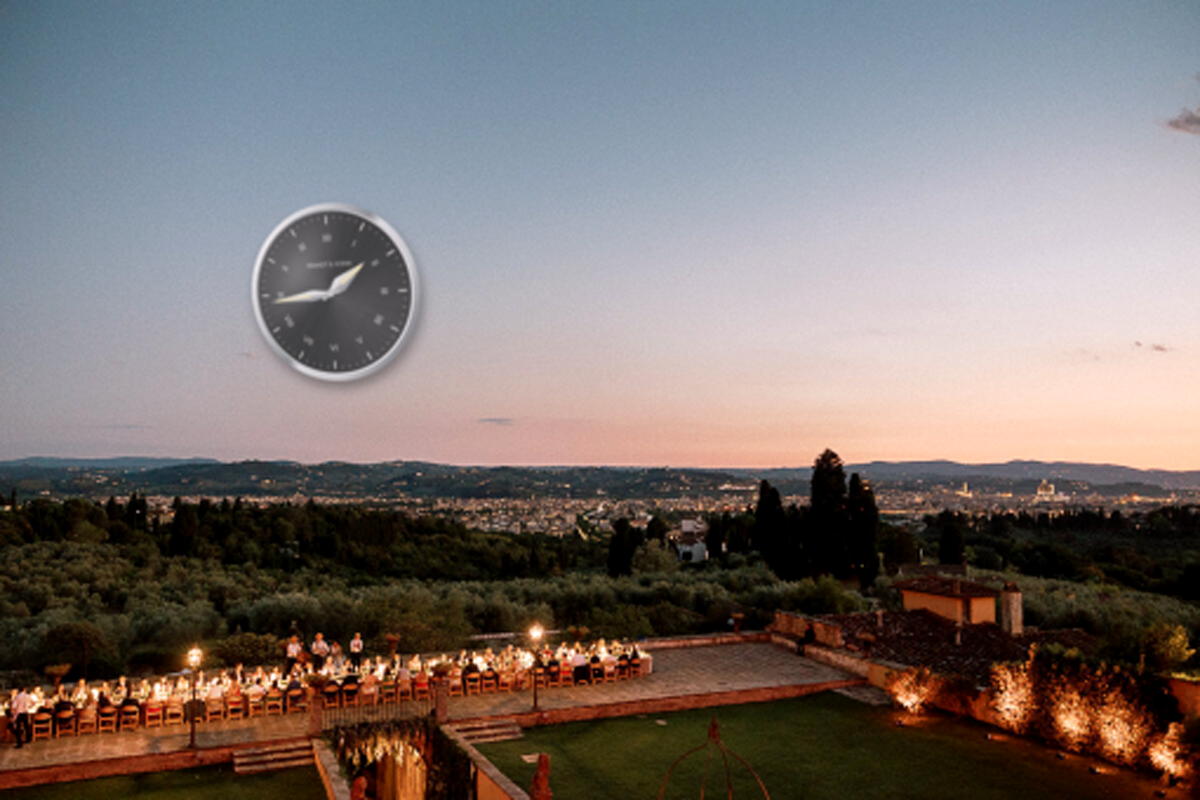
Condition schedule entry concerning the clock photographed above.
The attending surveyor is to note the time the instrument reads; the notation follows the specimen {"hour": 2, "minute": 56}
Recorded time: {"hour": 1, "minute": 44}
